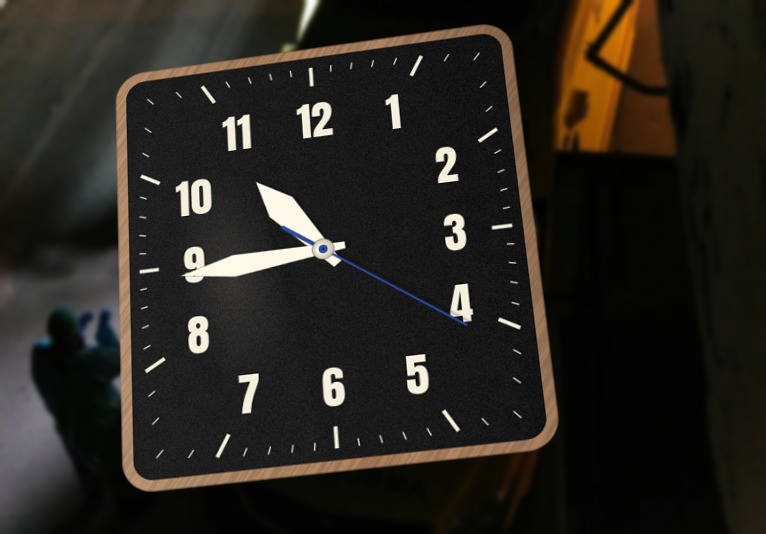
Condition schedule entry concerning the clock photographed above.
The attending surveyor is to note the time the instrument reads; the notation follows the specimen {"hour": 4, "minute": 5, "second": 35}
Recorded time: {"hour": 10, "minute": 44, "second": 21}
